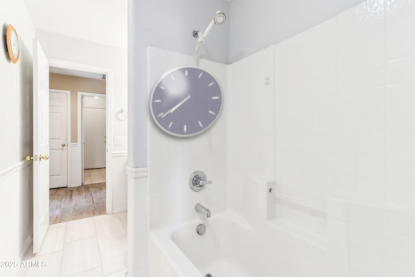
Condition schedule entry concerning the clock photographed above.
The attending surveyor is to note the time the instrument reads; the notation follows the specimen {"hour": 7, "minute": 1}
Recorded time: {"hour": 7, "minute": 39}
